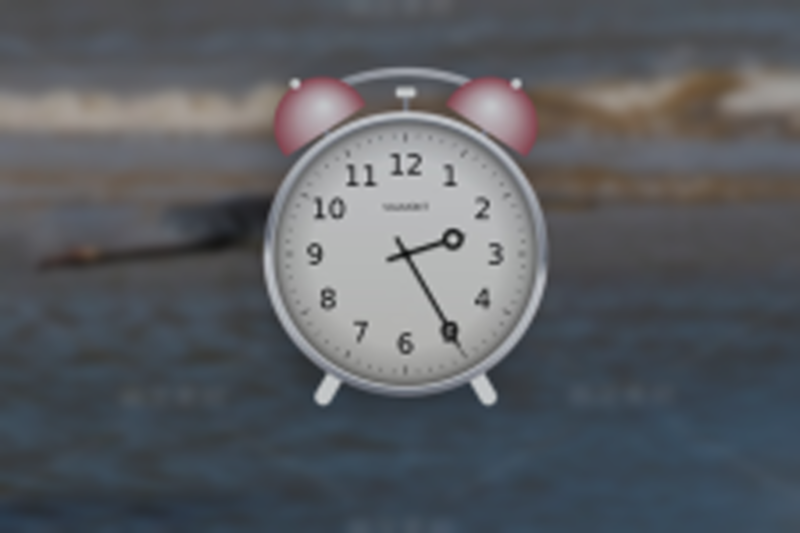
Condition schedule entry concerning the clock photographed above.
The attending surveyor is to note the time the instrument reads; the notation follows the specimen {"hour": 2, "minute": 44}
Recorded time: {"hour": 2, "minute": 25}
